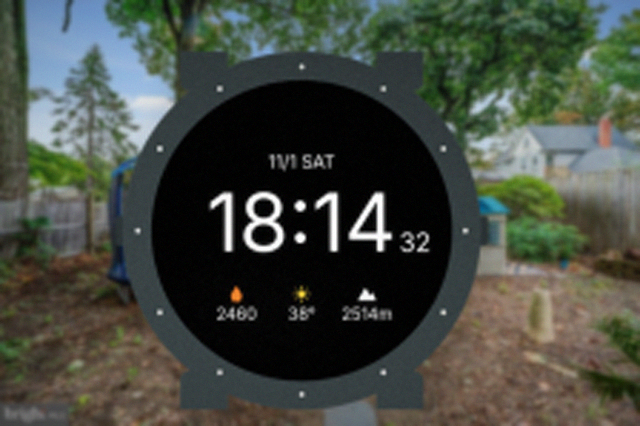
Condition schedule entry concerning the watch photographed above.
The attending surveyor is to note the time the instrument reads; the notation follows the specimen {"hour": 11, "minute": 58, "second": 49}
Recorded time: {"hour": 18, "minute": 14, "second": 32}
